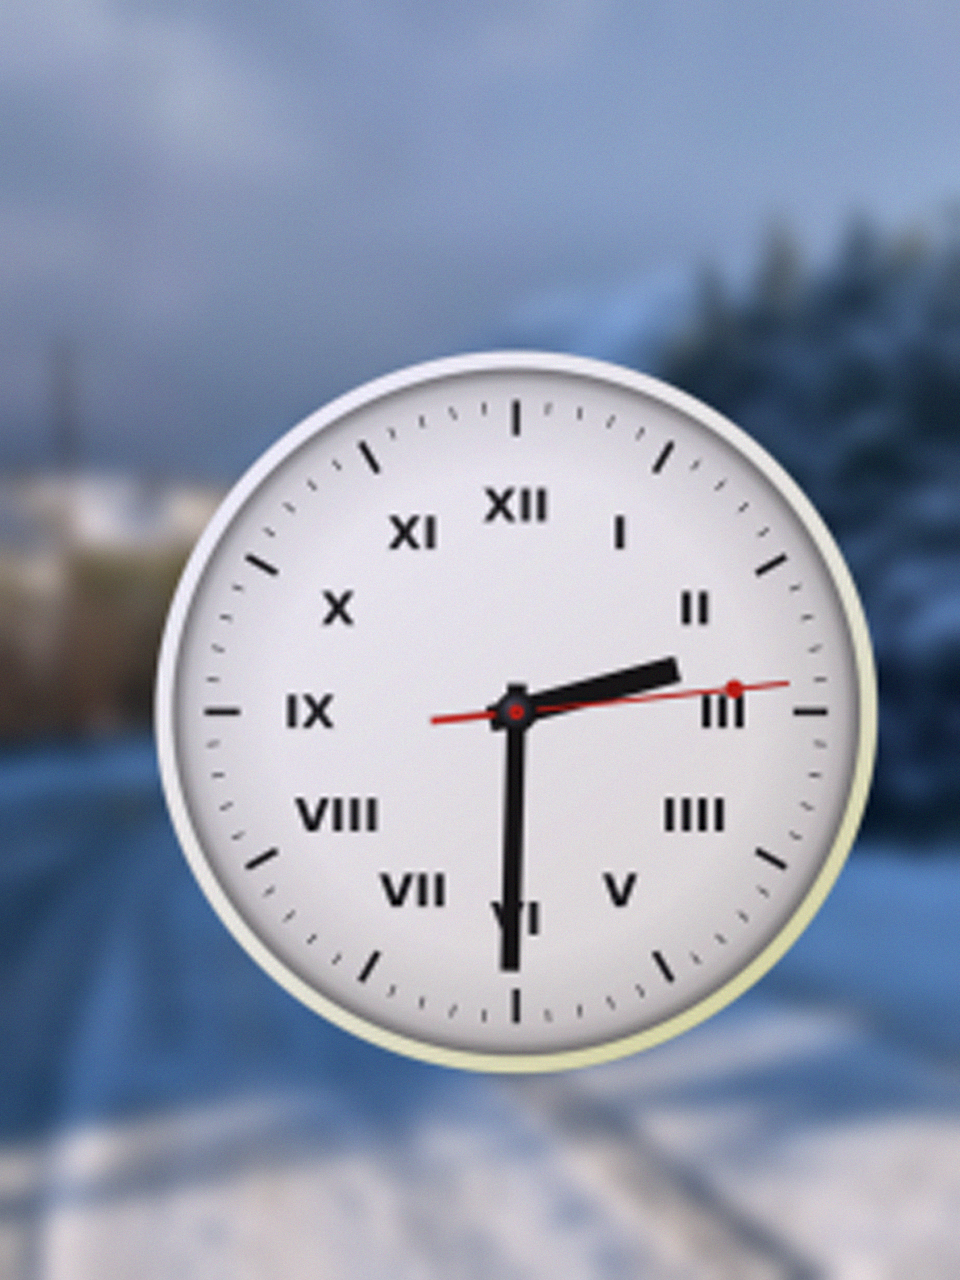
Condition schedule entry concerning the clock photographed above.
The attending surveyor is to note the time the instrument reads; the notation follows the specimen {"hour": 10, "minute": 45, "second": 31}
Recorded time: {"hour": 2, "minute": 30, "second": 14}
